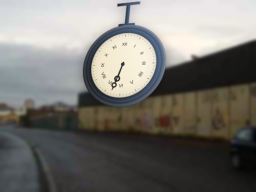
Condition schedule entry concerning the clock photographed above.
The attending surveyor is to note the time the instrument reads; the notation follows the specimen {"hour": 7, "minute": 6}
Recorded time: {"hour": 6, "minute": 33}
